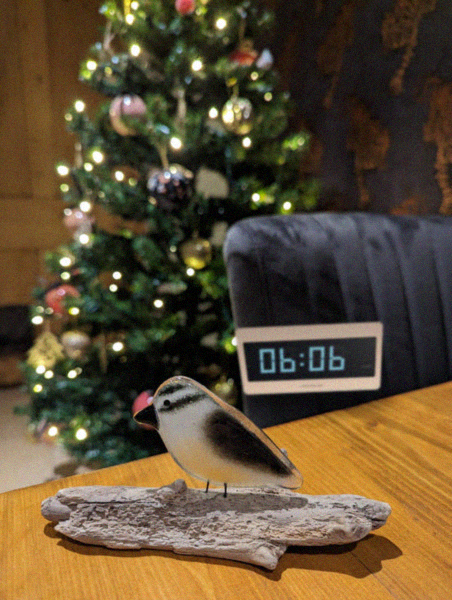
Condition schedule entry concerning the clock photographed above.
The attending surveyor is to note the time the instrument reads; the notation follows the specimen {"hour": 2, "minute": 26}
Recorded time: {"hour": 6, "minute": 6}
